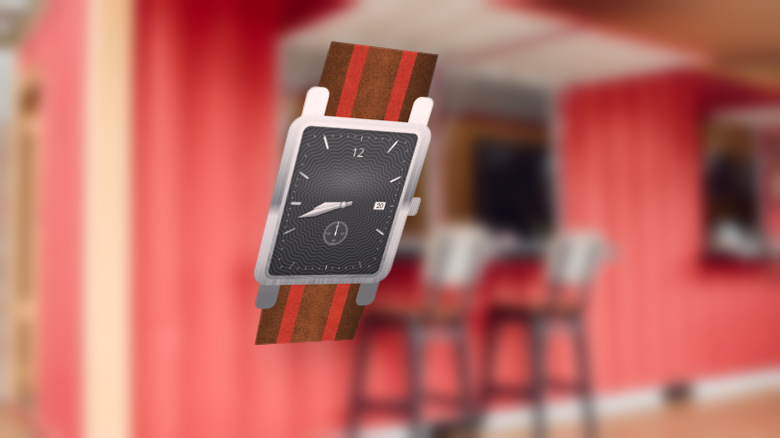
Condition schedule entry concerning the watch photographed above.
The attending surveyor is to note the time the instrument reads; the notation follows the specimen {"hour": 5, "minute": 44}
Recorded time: {"hour": 8, "minute": 42}
